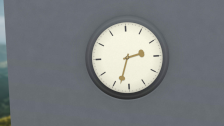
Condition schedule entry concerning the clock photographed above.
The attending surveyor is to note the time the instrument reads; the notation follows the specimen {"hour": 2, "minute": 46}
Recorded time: {"hour": 2, "minute": 33}
